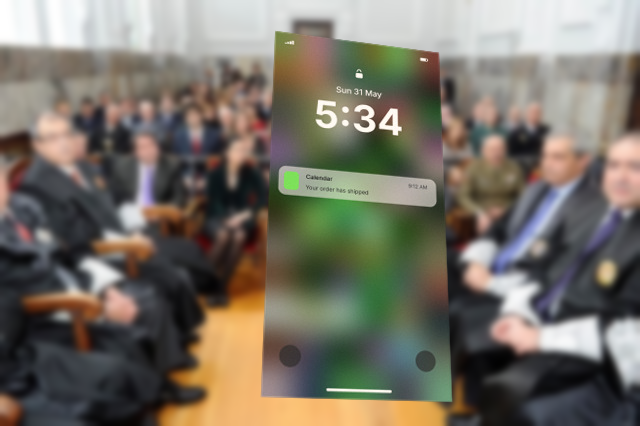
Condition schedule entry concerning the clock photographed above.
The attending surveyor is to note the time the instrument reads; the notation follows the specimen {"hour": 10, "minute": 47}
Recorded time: {"hour": 5, "minute": 34}
